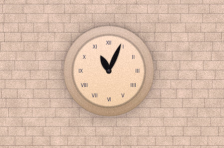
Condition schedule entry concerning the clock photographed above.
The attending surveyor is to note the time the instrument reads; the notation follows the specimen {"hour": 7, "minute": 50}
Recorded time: {"hour": 11, "minute": 4}
